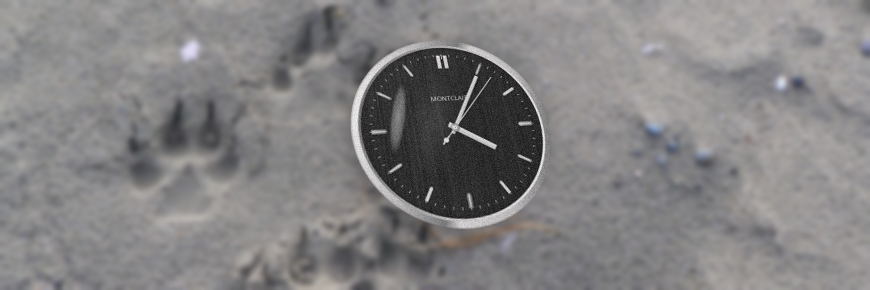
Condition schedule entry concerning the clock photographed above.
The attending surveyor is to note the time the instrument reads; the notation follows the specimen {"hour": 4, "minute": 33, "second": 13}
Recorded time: {"hour": 4, "minute": 5, "second": 7}
